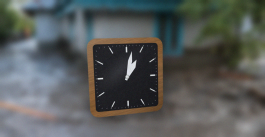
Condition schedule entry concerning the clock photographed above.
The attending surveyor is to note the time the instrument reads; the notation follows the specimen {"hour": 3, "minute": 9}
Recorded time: {"hour": 1, "minute": 2}
